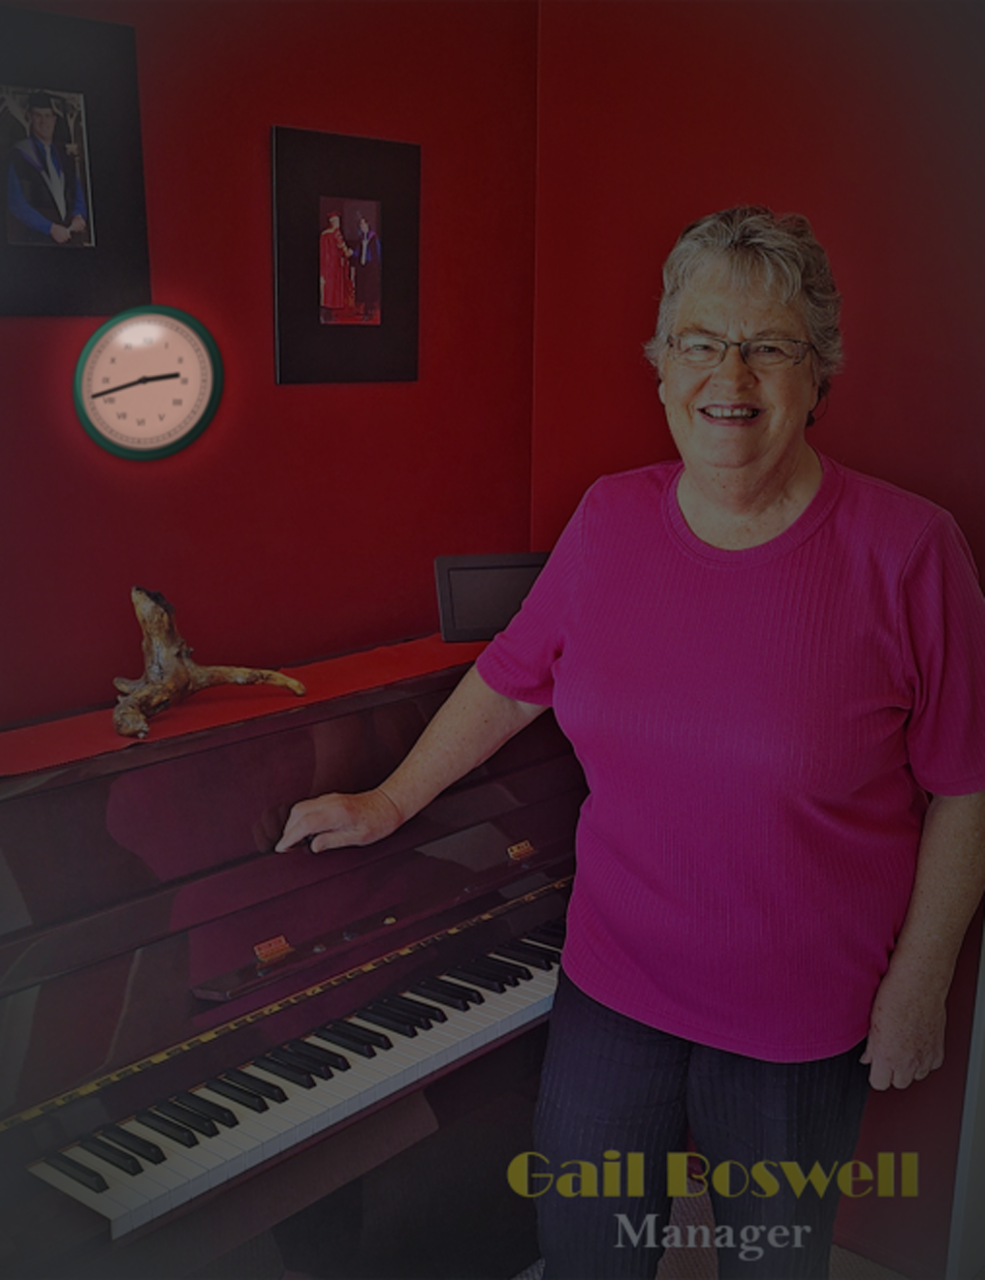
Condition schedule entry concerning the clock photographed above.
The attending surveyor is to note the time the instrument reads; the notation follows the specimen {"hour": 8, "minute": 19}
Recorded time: {"hour": 2, "minute": 42}
